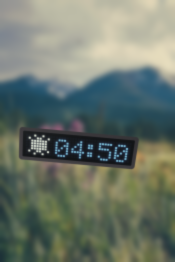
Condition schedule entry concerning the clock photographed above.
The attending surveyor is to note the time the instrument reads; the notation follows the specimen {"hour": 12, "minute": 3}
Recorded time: {"hour": 4, "minute": 50}
